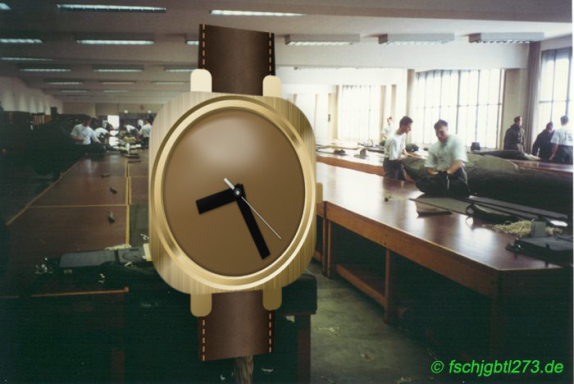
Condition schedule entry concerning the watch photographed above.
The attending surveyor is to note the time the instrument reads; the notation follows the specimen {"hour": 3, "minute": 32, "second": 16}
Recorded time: {"hour": 8, "minute": 25, "second": 22}
